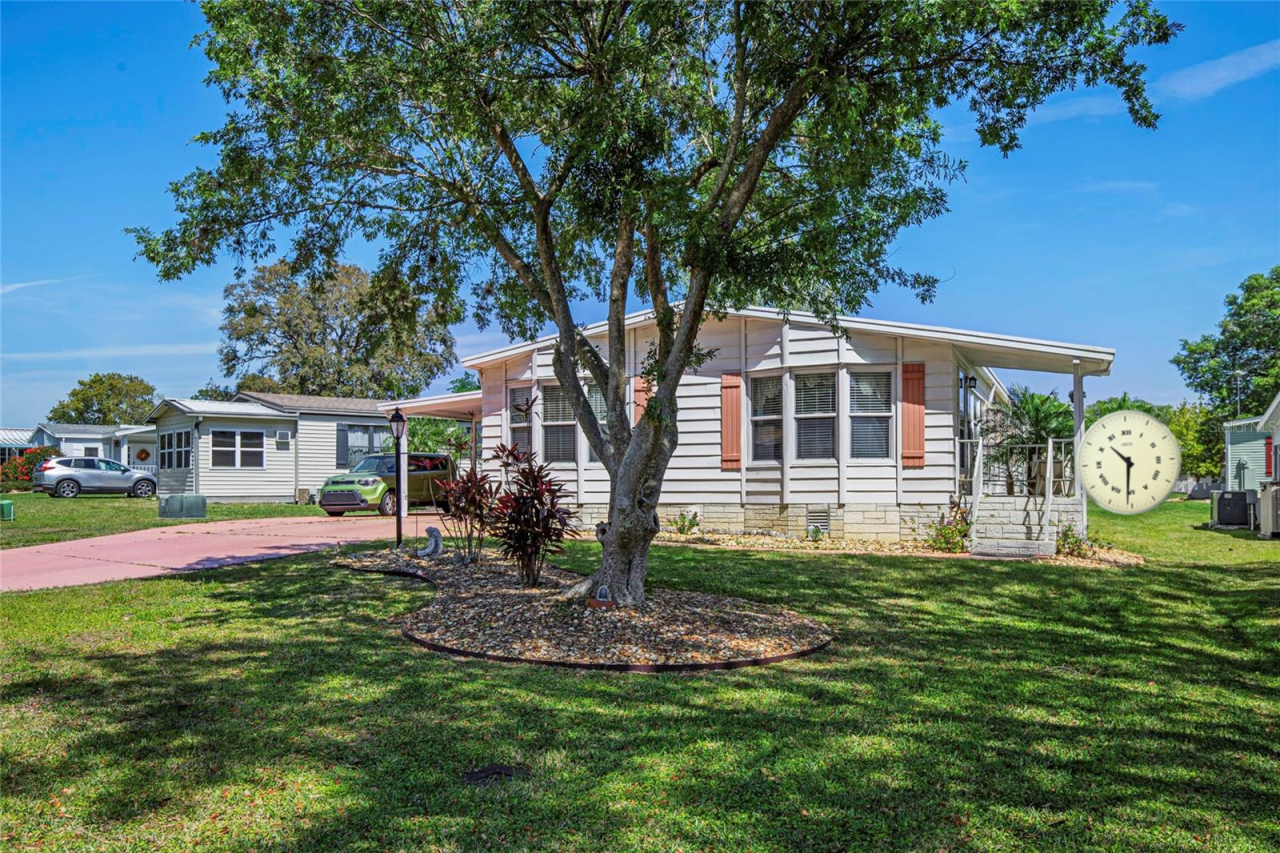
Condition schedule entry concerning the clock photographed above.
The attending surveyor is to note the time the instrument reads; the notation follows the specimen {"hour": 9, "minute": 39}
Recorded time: {"hour": 10, "minute": 31}
